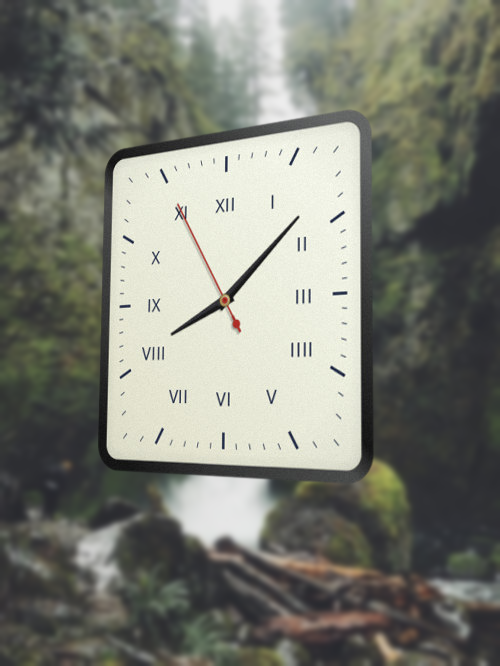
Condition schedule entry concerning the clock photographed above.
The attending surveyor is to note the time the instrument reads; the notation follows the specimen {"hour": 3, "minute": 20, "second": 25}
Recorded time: {"hour": 8, "minute": 7, "second": 55}
